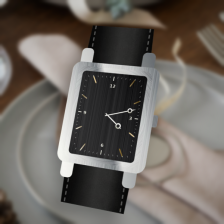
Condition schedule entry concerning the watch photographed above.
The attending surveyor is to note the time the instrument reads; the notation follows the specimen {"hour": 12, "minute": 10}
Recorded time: {"hour": 4, "minute": 12}
